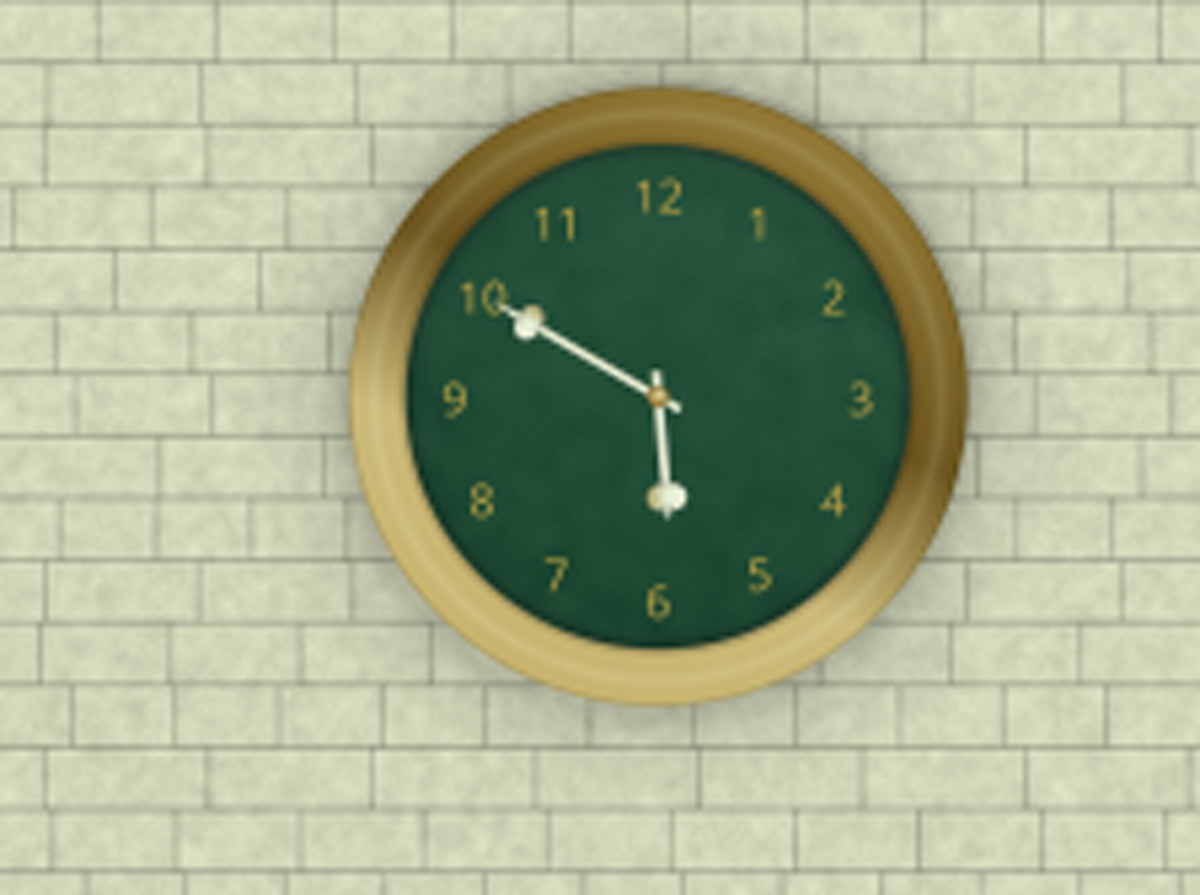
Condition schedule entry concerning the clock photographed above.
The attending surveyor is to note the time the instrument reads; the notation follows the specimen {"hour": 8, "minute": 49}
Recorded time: {"hour": 5, "minute": 50}
